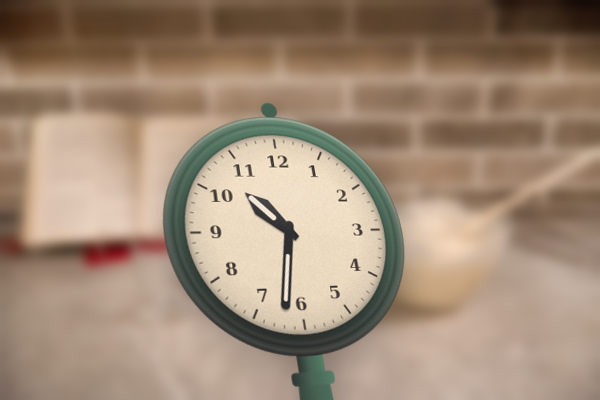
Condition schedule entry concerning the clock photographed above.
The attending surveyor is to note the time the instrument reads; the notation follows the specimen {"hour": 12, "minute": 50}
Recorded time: {"hour": 10, "minute": 32}
